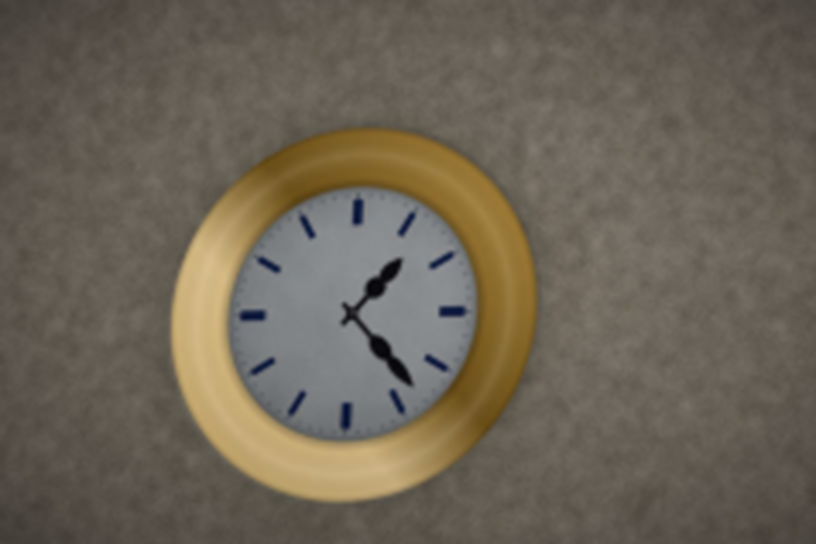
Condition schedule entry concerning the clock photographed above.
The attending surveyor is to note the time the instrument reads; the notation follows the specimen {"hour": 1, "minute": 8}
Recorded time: {"hour": 1, "minute": 23}
